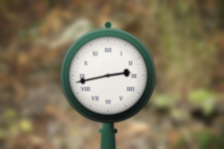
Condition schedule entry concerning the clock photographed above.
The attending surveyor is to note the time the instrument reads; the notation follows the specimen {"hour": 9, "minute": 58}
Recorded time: {"hour": 2, "minute": 43}
